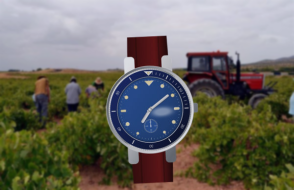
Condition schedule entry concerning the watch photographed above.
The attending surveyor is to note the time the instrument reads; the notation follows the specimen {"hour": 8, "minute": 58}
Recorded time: {"hour": 7, "minute": 9}
